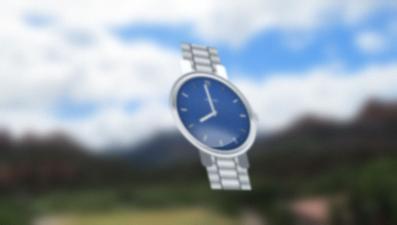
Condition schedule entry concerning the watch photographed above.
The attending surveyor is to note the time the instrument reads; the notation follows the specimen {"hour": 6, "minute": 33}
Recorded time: {"hour": 7, "minute": 59}
